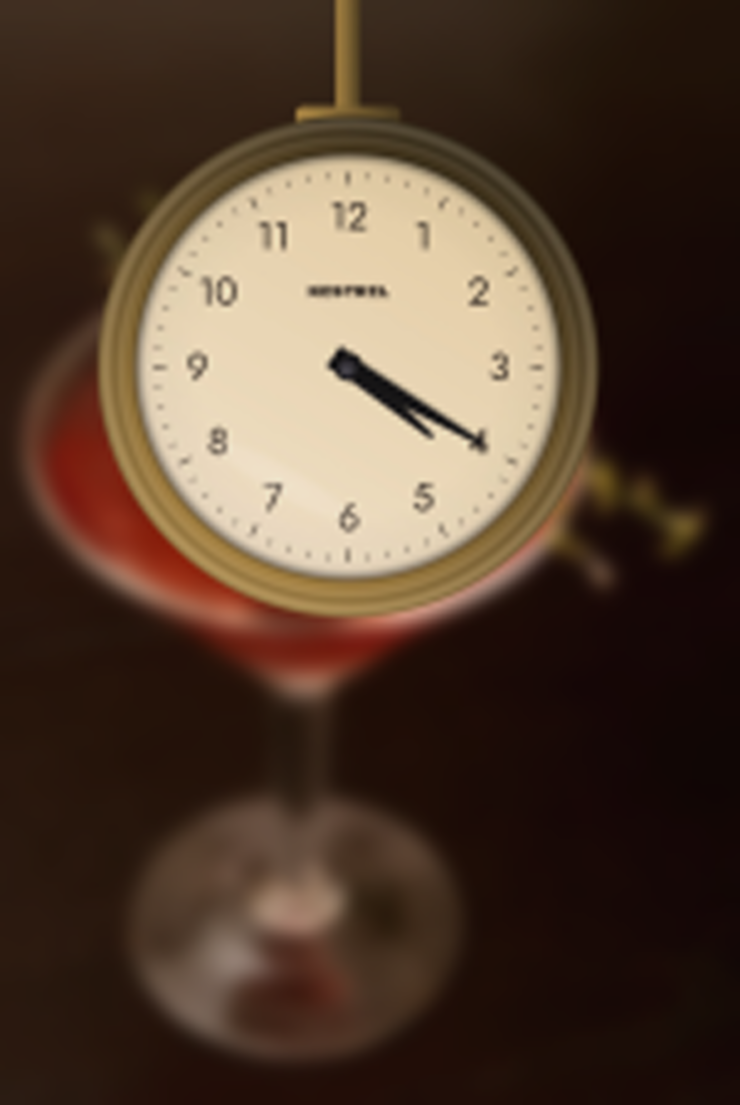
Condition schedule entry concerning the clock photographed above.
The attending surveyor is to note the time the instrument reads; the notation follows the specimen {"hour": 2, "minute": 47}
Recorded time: {"hour": 4, "minute": 20}
